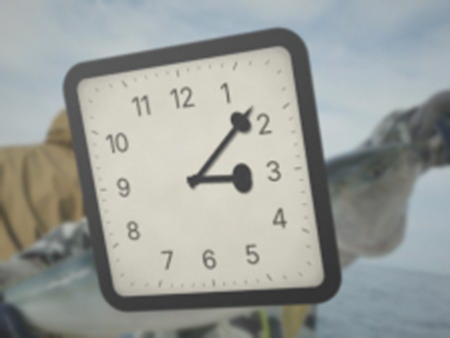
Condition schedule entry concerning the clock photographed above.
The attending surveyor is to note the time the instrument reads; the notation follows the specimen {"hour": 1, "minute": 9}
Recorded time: {"hour": 3, "minute": 8}
